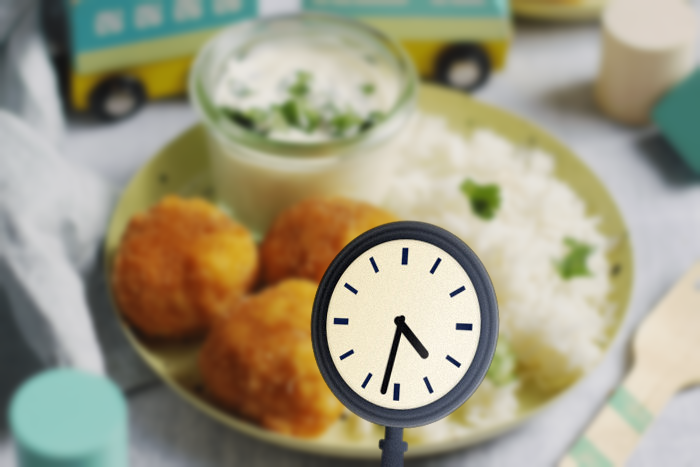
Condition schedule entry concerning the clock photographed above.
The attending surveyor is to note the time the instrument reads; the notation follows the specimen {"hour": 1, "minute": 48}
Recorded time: {"hour": 4, "minute": 32}
